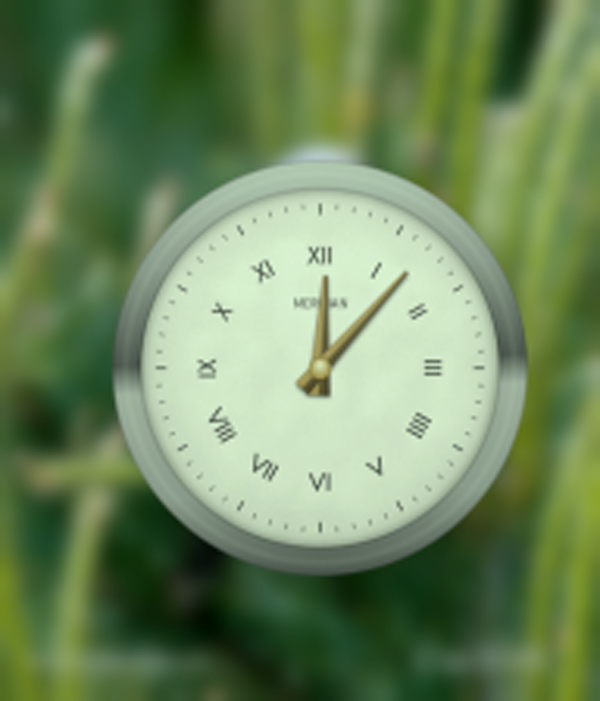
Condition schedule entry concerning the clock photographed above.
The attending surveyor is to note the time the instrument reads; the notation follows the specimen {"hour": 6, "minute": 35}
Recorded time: {"hour": 12, "minute": 7}
